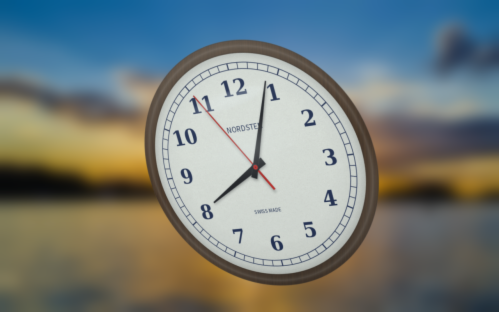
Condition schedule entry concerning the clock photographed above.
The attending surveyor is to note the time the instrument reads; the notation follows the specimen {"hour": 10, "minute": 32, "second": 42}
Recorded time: {"hour": 8, "minute": 3, "second": 55}
